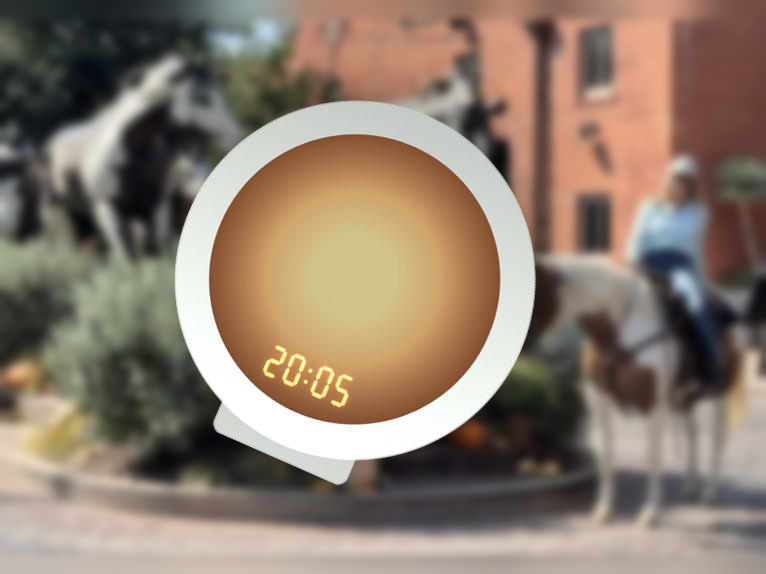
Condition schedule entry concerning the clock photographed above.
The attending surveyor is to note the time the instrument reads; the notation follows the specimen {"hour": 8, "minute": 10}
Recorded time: {"hour": 20, "minute": 5}
